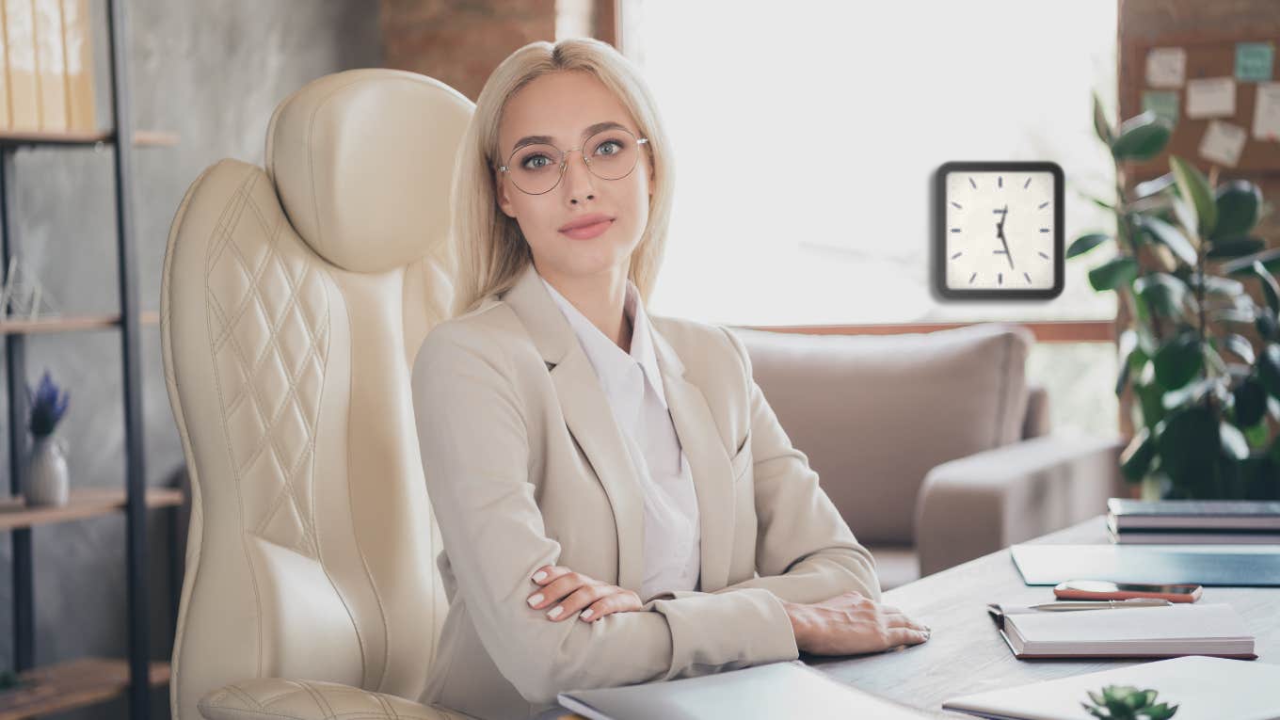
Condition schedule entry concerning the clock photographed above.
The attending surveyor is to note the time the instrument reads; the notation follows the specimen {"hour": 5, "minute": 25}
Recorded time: {"hour": 12, "minute": 27}
